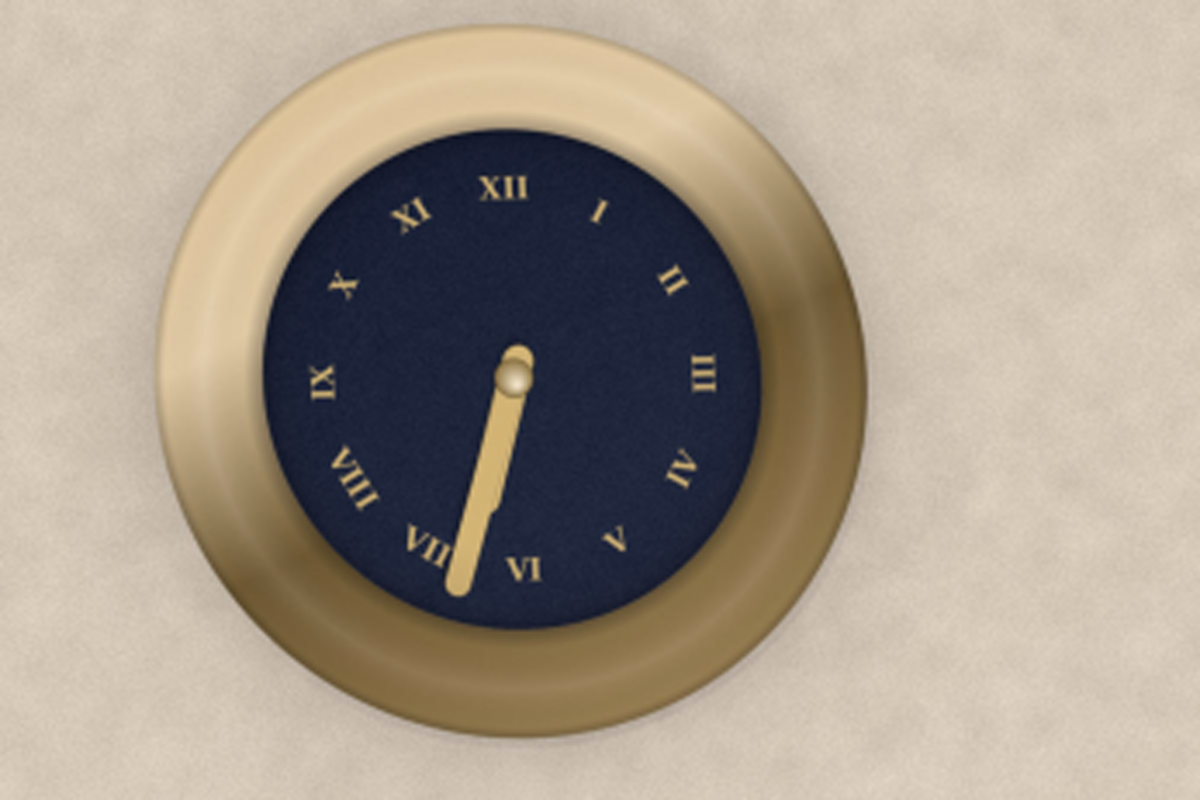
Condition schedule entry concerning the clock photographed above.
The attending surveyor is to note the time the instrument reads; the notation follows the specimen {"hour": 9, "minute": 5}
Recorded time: {"hour": 6, "minute": 33}
